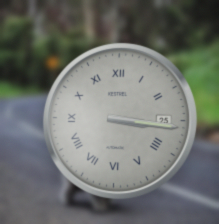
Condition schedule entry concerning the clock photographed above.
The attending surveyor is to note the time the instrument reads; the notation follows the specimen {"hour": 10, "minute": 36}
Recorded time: {"hour": 3, "minute": 16}
